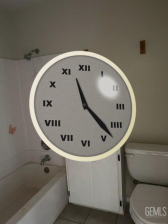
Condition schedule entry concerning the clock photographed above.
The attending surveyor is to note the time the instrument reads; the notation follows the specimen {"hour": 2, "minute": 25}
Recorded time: {"hour": 11, "minute": 23}
